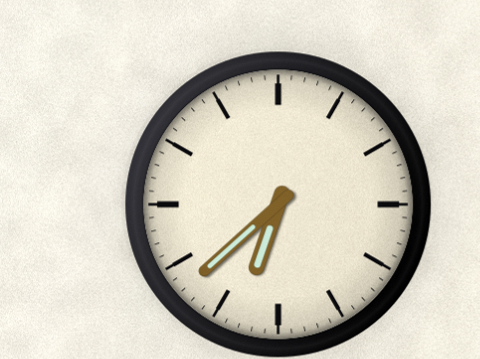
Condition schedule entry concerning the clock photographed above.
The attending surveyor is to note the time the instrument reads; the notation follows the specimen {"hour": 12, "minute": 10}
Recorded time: {"hour": 6, "minute": 38}
